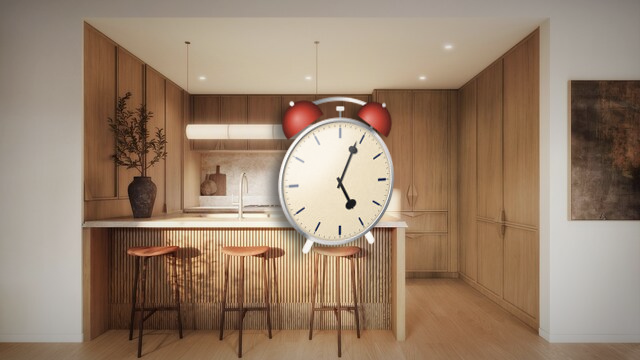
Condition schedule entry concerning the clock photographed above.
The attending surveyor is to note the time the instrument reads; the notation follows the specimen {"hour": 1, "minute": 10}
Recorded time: {"hour": 5, "minute": 4}
